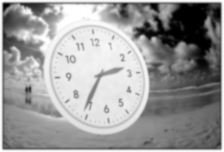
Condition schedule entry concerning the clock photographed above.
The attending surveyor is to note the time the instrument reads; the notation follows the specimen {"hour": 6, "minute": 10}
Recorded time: {"hour": 2, "minute": 36}
